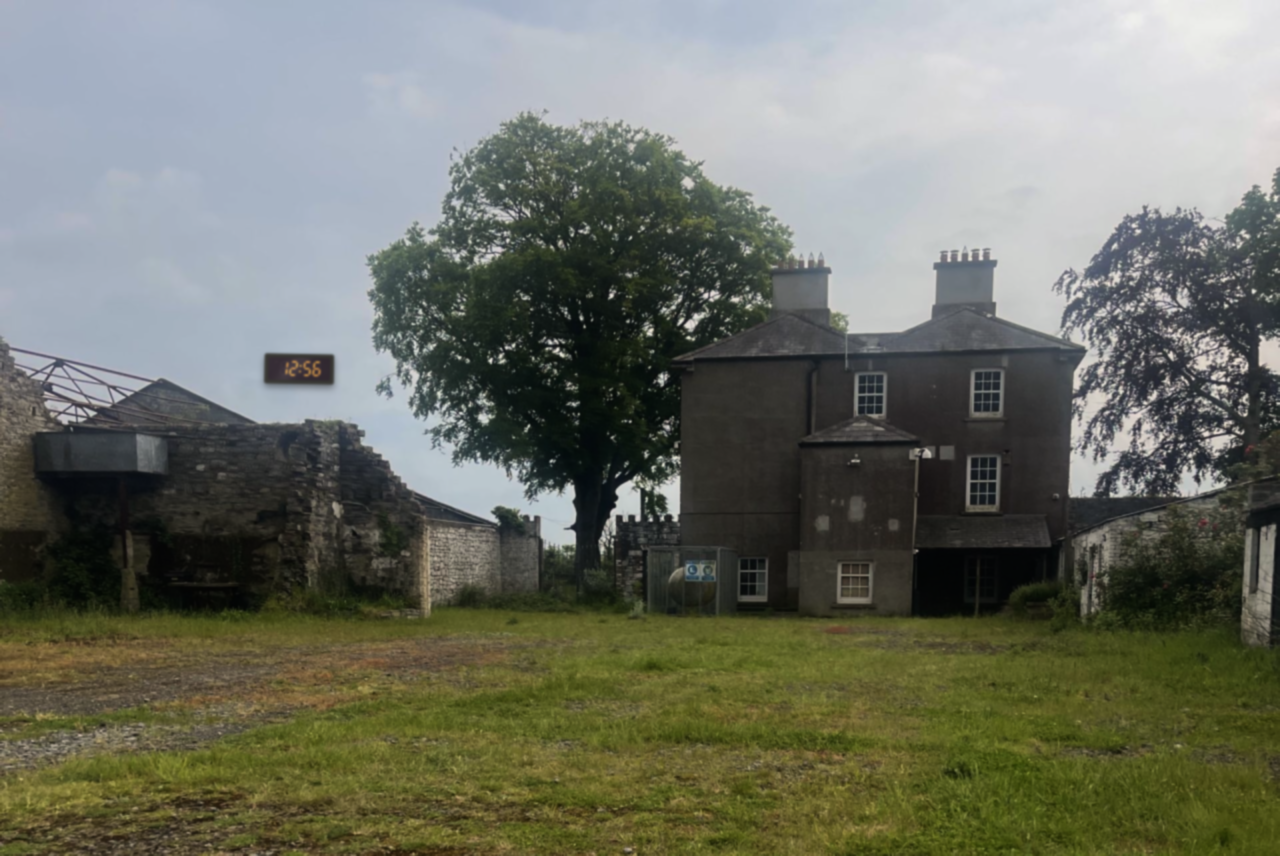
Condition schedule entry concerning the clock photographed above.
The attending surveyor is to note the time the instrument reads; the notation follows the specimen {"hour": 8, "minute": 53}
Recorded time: {"hour": 12, "minute": 56}
